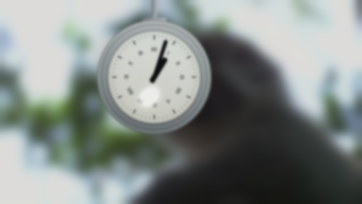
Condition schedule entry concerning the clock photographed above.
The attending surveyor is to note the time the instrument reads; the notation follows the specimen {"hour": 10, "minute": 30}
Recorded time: {"hour": 1, "minute": 3}
